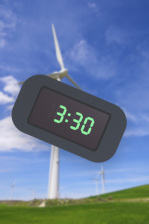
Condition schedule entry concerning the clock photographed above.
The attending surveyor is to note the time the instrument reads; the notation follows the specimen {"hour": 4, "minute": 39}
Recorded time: {"hour": 3, "minute": 30}
